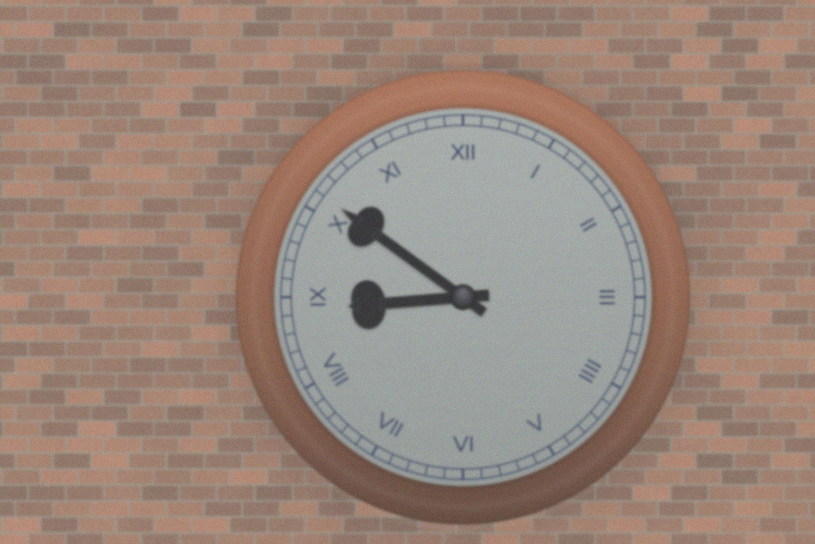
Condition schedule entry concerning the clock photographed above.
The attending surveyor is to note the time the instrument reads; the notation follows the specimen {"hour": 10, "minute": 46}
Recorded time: {"hour": 8, "minute": 51}
